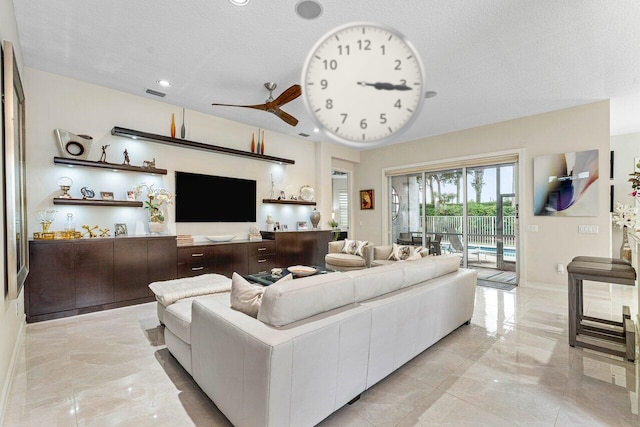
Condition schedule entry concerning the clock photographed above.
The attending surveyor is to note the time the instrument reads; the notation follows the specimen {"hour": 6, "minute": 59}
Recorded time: {"hour": 3, "minute": 16}
